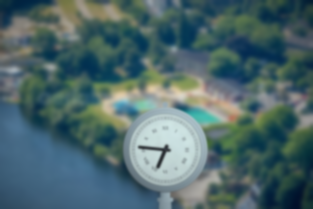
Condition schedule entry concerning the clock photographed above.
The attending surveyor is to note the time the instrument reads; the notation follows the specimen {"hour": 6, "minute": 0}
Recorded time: {"hour": 6, "minute": 46}
